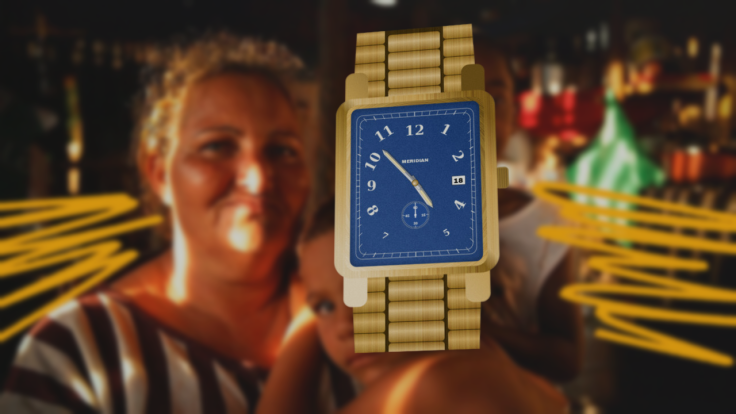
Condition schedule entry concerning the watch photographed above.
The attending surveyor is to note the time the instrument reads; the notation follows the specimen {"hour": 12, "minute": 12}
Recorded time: {"hour": 4, "minute": 53}
